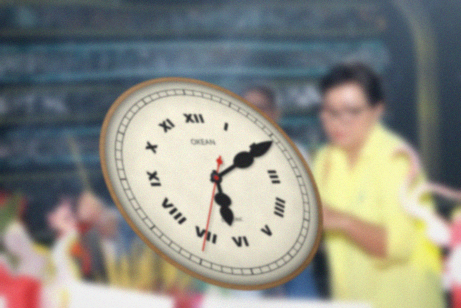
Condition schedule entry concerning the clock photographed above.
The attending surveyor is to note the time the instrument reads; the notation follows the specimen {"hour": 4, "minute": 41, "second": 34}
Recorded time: {"hour": 6, "minute": 10, "second": 35}
